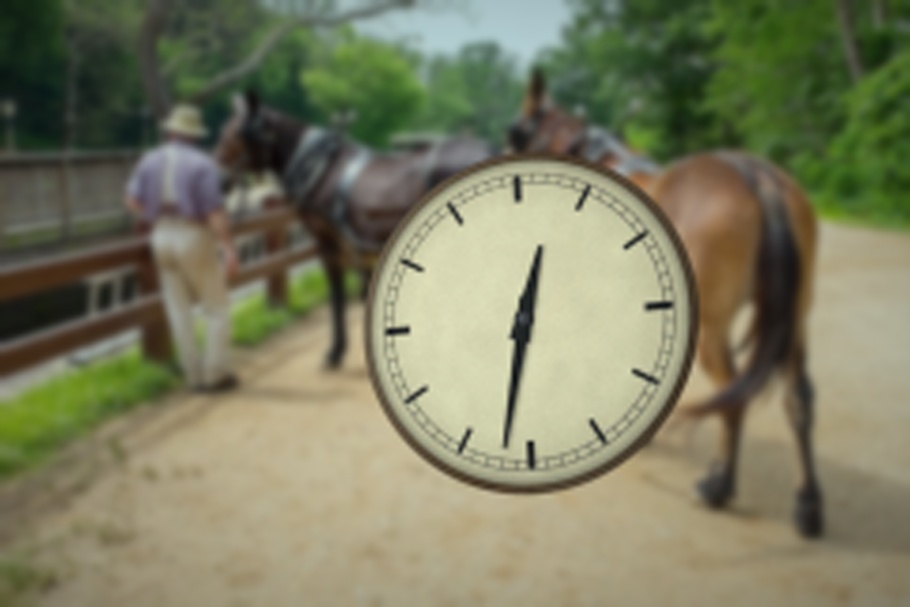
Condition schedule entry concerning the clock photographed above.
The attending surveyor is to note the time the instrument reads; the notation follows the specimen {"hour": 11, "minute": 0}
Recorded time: {"hour": 12, "minute": 32}
